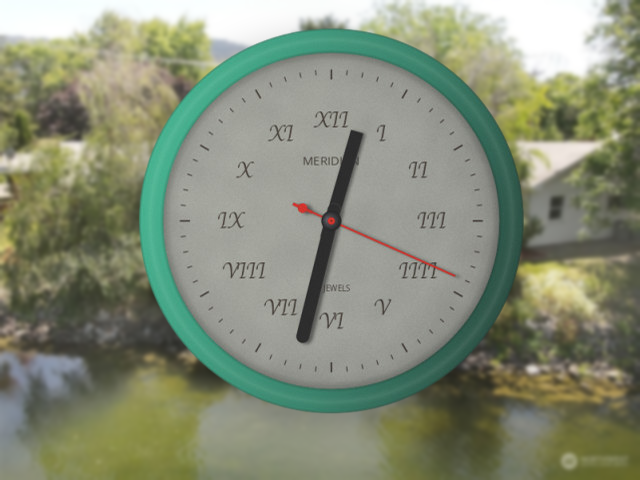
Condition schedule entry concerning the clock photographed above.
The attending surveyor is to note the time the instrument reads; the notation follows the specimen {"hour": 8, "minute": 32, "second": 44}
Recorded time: {"hour": 12, "minute": 32, "second": 19}
